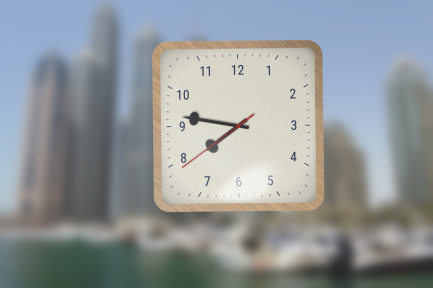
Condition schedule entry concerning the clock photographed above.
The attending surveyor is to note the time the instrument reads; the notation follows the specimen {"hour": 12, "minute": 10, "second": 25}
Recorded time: {"hour": 7, "minute": 46, "second": 39}
